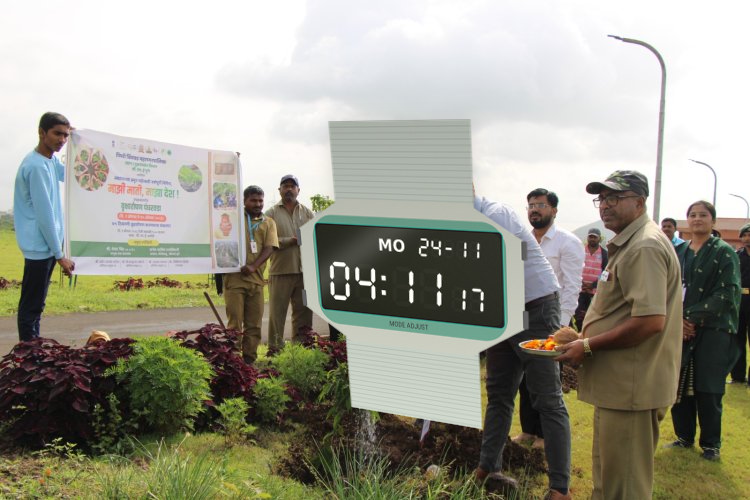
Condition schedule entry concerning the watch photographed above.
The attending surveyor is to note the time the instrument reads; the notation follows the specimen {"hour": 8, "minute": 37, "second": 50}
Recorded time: {"hour": 4, "minute": 11, "second": 17}
